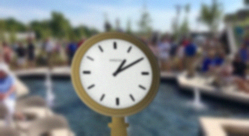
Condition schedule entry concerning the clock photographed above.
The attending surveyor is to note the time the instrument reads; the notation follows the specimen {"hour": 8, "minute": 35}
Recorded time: {"hour": 1, "minute": 10}
